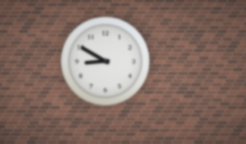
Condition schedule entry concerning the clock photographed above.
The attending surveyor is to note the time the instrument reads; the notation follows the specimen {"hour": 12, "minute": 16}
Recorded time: {"hour": 8, "minute": 50}
